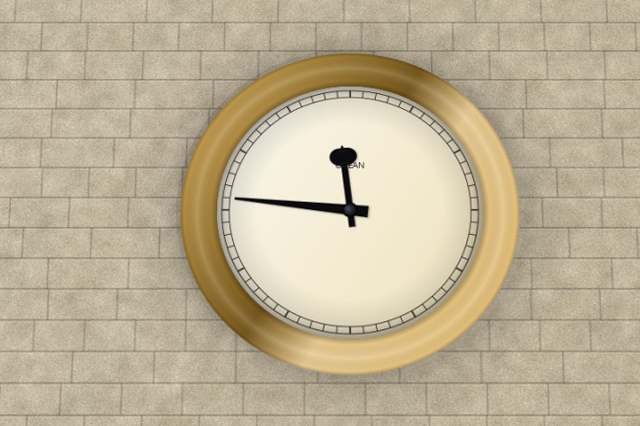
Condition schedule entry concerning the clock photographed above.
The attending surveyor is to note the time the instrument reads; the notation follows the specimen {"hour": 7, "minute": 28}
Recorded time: {"hour": 11, "minute": 46}
